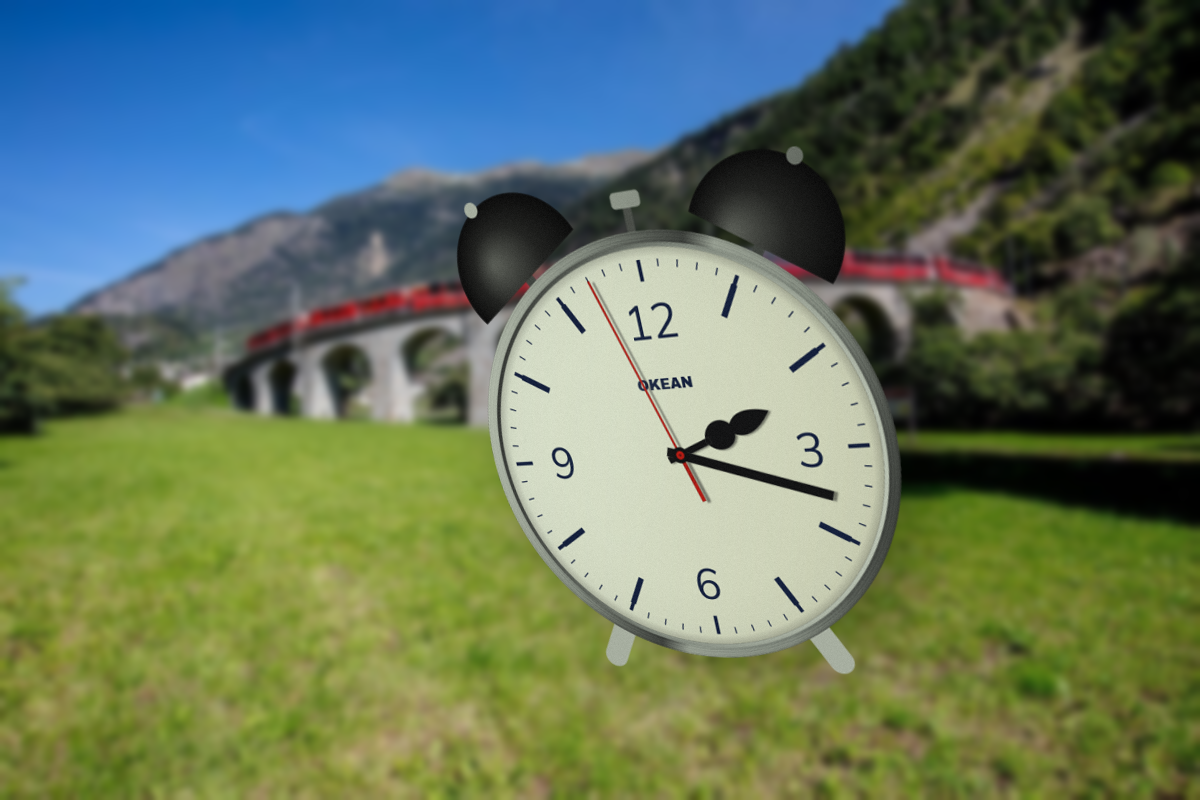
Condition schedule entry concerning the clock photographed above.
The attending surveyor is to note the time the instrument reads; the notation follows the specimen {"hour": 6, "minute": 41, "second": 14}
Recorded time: {"hour": 2, "minute": 17, "second": 57}
